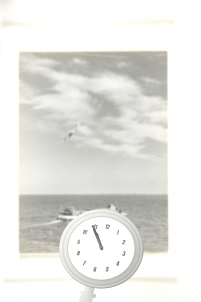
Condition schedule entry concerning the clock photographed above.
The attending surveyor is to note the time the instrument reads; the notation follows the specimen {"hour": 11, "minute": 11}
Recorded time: {"hour": 10, "minute": 54}
